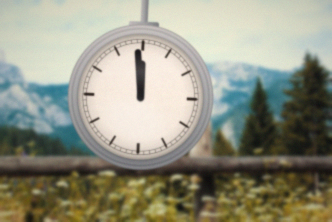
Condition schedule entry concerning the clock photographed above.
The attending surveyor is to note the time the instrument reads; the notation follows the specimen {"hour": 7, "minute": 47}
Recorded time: {"hour": 11, "minute": 59}
